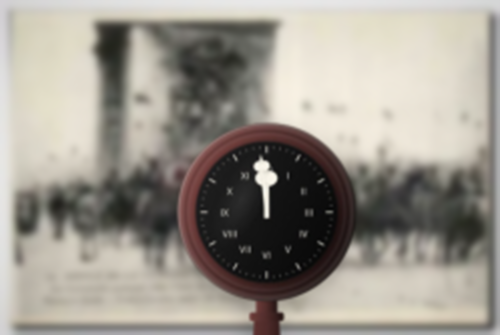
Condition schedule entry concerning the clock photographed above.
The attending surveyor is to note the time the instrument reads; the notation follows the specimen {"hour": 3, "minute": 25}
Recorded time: {"hour": 11, "minute": 59}
